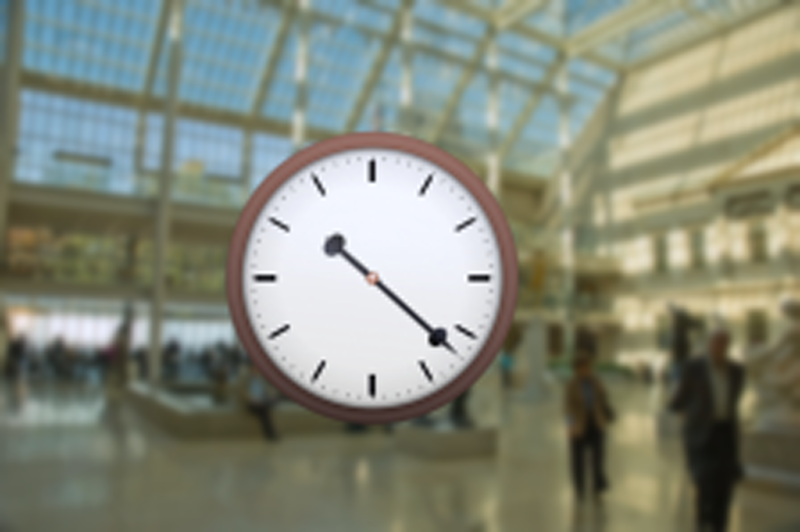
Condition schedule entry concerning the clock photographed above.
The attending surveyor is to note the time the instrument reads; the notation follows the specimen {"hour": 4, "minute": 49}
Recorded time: {"hour": 10, "minute": 22}
